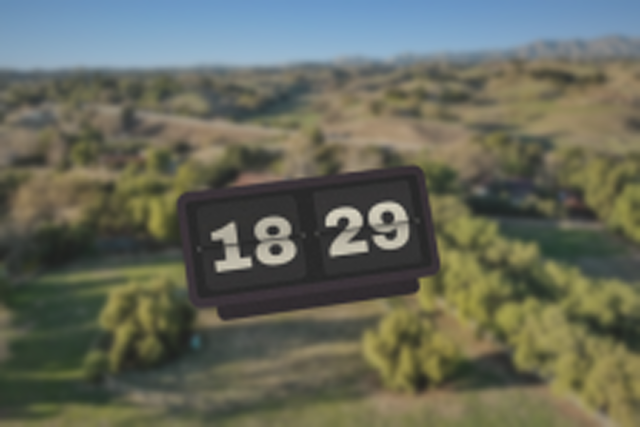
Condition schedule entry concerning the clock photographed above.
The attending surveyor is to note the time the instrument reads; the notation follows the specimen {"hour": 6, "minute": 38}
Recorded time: {"hour": 18, "minute": 29}
